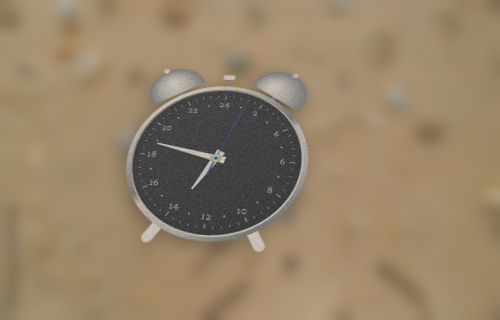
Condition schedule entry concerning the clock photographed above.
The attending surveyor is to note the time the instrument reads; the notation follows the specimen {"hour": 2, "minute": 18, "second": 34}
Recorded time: {"hour": 13, "minute": 47, "second": 3}
